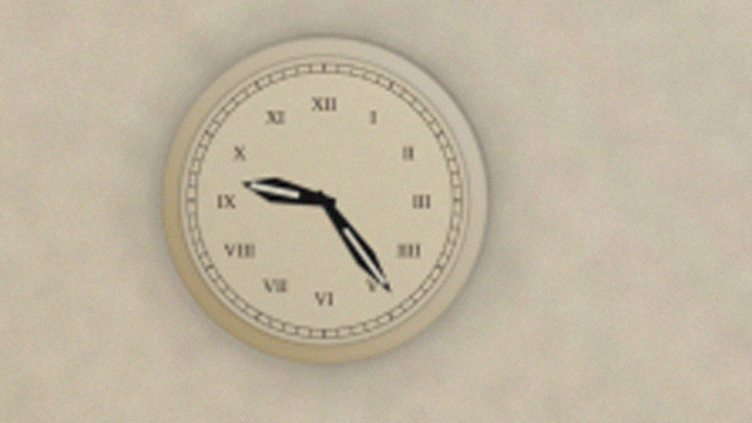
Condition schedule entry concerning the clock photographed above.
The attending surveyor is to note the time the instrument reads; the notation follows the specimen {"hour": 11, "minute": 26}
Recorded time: {"hour": 9, "minute": 24}
